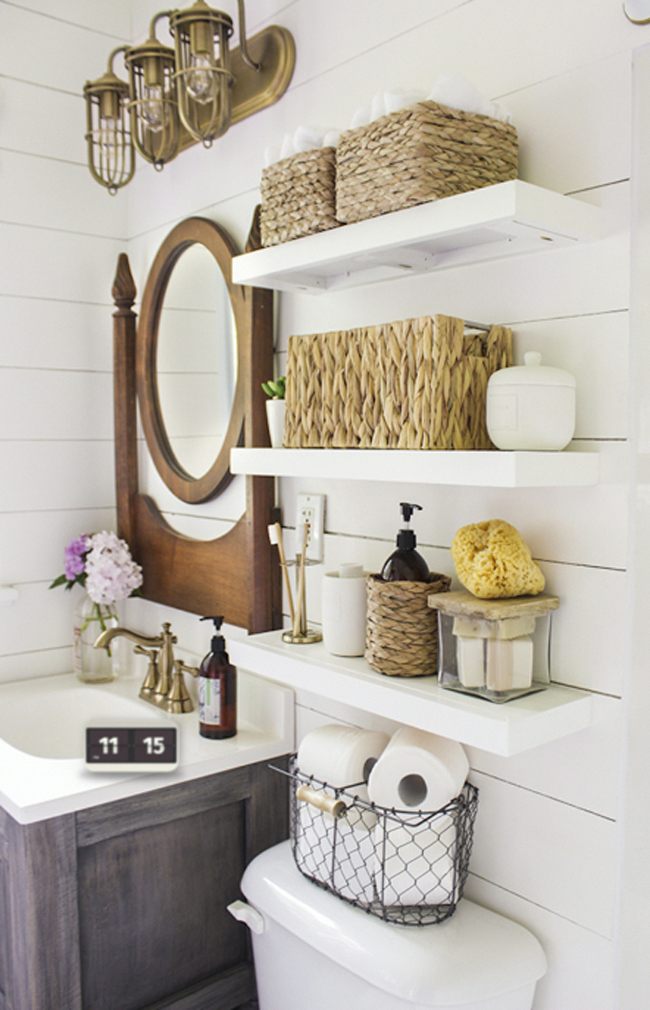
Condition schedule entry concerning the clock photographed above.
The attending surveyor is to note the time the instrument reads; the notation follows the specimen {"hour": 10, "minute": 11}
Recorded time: {"hour": 11, "minute": 15}
